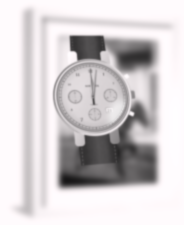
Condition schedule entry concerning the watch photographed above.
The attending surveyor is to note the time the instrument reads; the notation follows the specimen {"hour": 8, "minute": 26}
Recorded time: {"hour": 12, "minute": 2}
